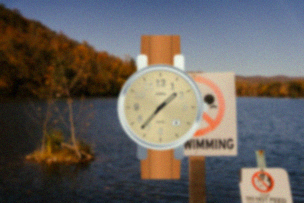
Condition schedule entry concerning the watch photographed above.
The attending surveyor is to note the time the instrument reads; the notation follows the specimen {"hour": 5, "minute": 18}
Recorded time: {"hour": 1, "minute": 37}
